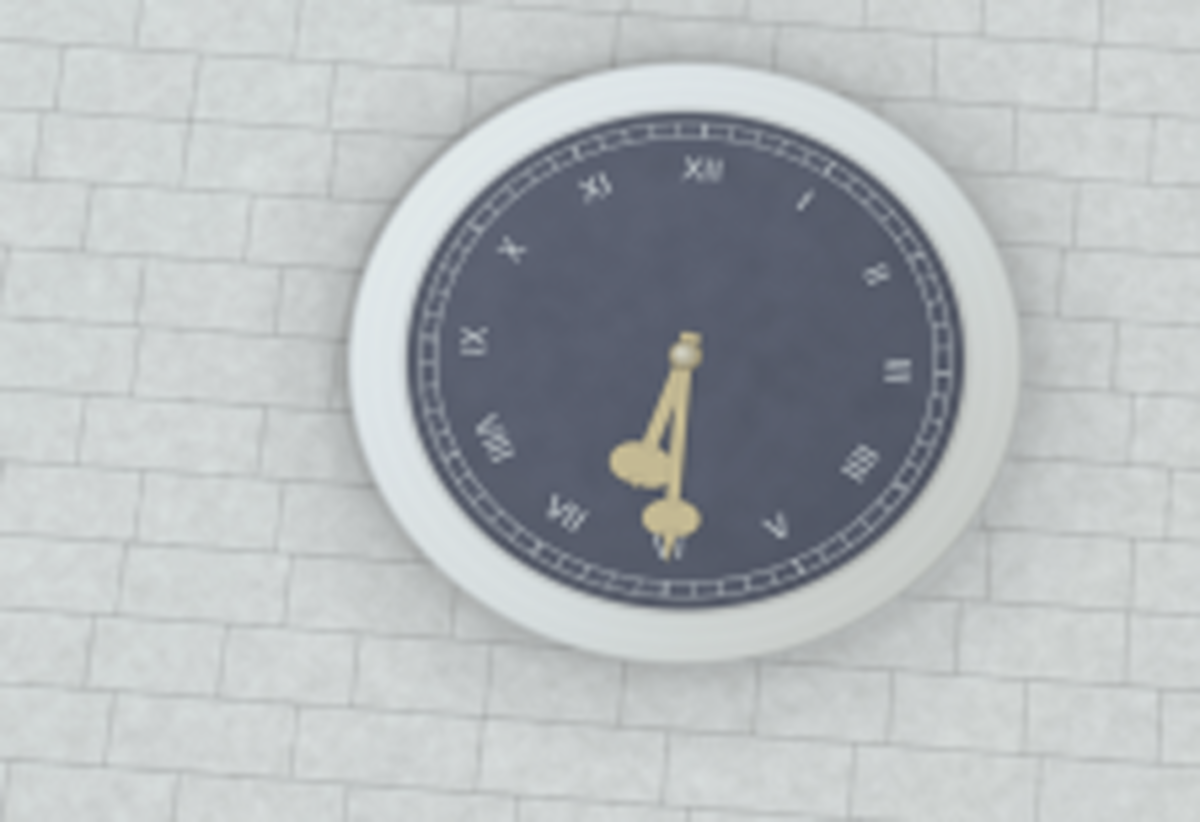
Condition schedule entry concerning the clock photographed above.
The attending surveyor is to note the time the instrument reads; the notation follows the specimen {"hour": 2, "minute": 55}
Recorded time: {"hour": 6, "minute": 30}
